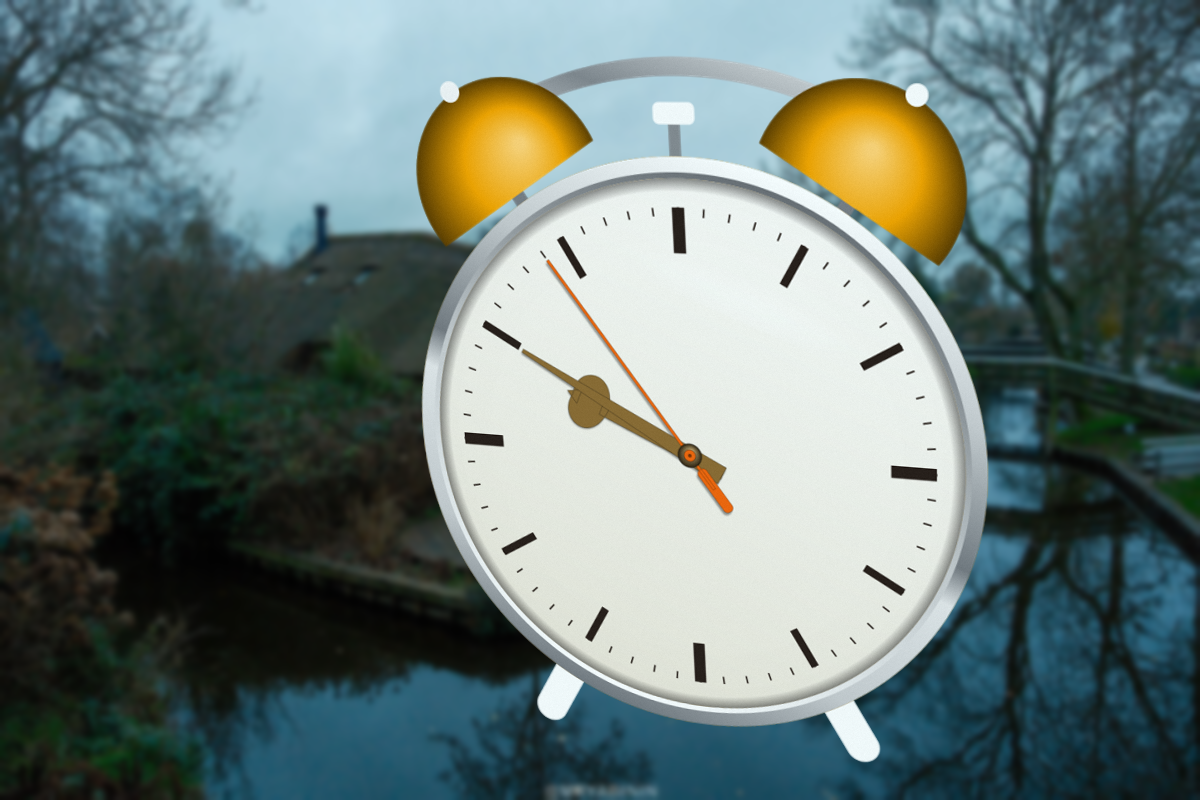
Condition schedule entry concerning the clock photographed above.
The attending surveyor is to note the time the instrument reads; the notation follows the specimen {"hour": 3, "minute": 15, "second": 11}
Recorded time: {"hour": 9, "minute": 49, "second": 54}
